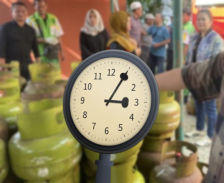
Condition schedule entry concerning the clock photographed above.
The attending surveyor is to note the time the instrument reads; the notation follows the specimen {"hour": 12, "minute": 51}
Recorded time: {"hour": 3, "minute": 5}
